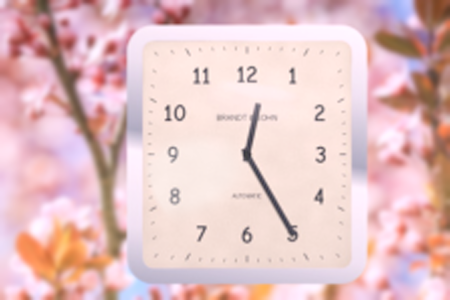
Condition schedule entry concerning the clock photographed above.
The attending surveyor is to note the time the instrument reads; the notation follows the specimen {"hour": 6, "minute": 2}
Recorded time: {"hour": 12, "minute": 25}
